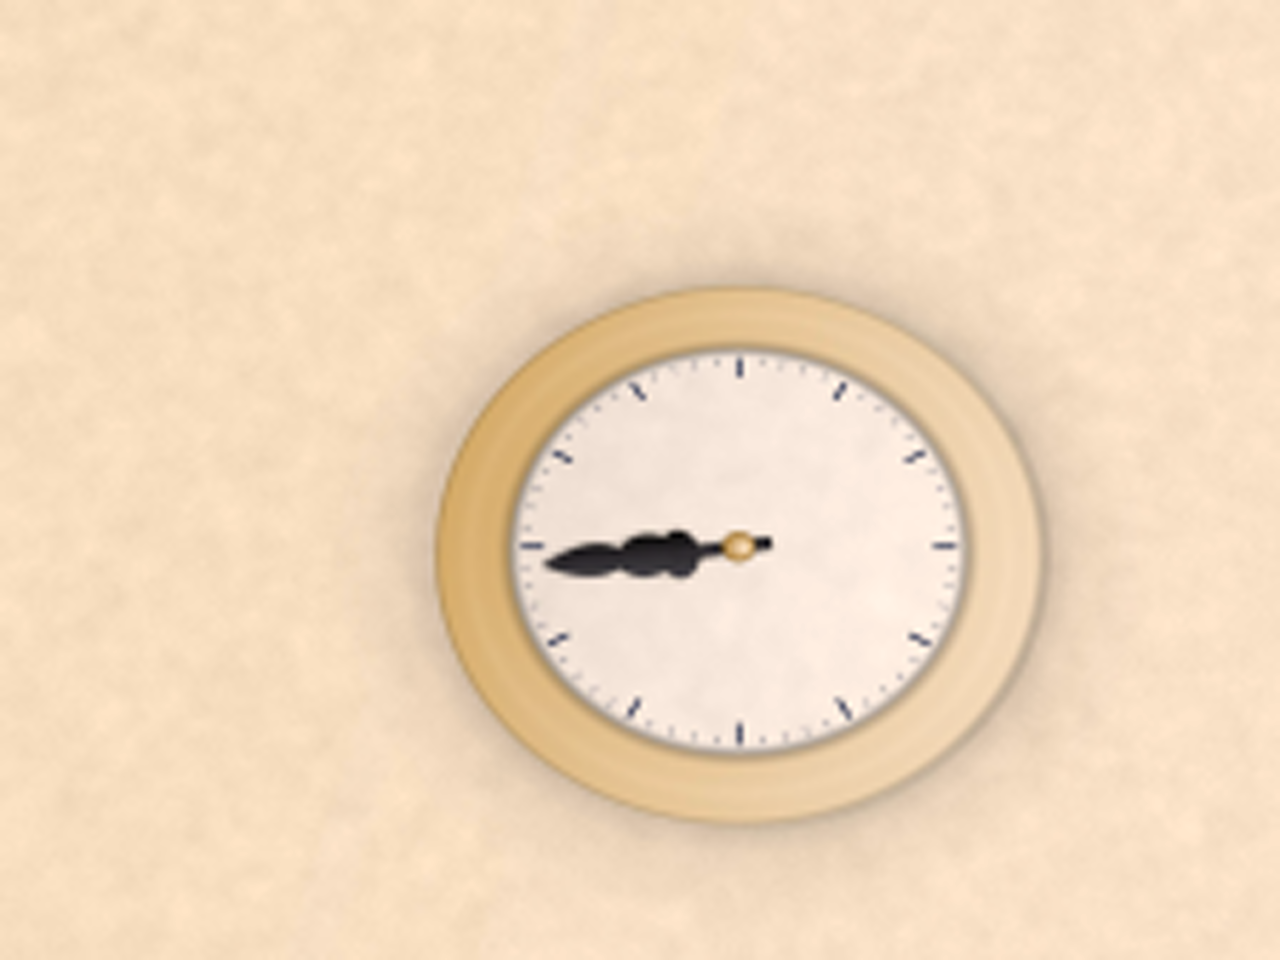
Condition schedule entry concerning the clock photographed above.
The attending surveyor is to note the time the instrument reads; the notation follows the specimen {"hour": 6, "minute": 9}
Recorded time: {"hour": 8, "minute": 44}
